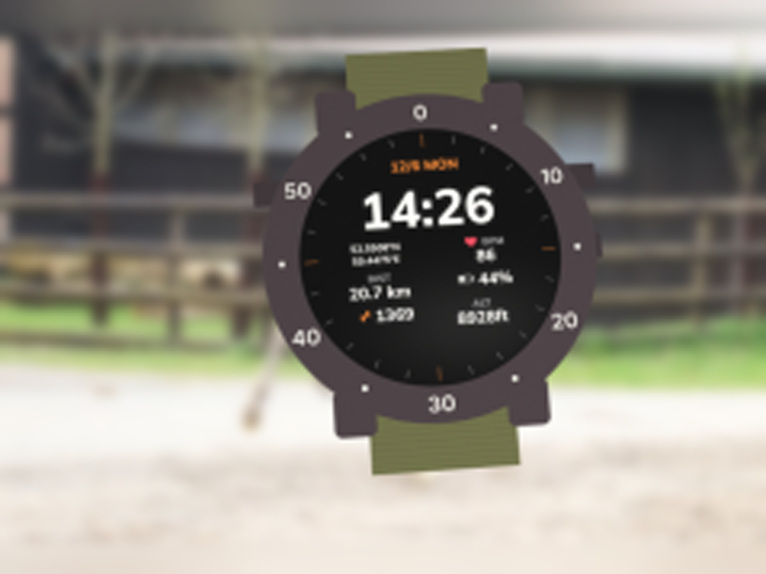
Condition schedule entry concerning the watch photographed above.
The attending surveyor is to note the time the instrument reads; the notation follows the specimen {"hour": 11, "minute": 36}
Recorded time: {"hour": 14, "minute": 26}
